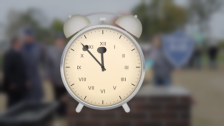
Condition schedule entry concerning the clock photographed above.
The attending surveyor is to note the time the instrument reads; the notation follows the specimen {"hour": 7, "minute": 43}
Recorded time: {"hour": 11, "minute": 53}
